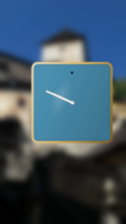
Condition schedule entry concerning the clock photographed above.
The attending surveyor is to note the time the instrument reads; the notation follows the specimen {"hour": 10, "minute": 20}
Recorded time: {"hour": 9, "minute": 49}
